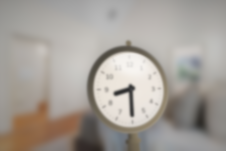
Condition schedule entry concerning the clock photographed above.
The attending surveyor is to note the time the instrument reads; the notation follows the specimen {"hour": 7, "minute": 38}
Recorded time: {"hour": 8, "minute": 30}
